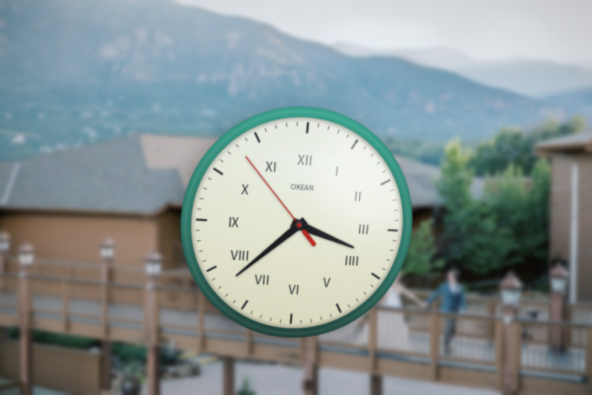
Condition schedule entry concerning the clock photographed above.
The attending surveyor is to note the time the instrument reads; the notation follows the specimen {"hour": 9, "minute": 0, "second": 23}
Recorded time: {"hour": 3, "minute": 37, "second": 53}
